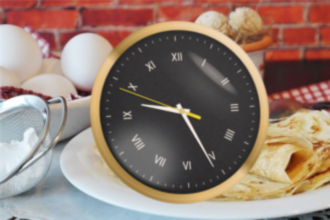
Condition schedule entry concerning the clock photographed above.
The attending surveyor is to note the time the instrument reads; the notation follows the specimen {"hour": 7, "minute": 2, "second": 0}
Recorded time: {"hour": 9, "minute": 25, "second": 49}
